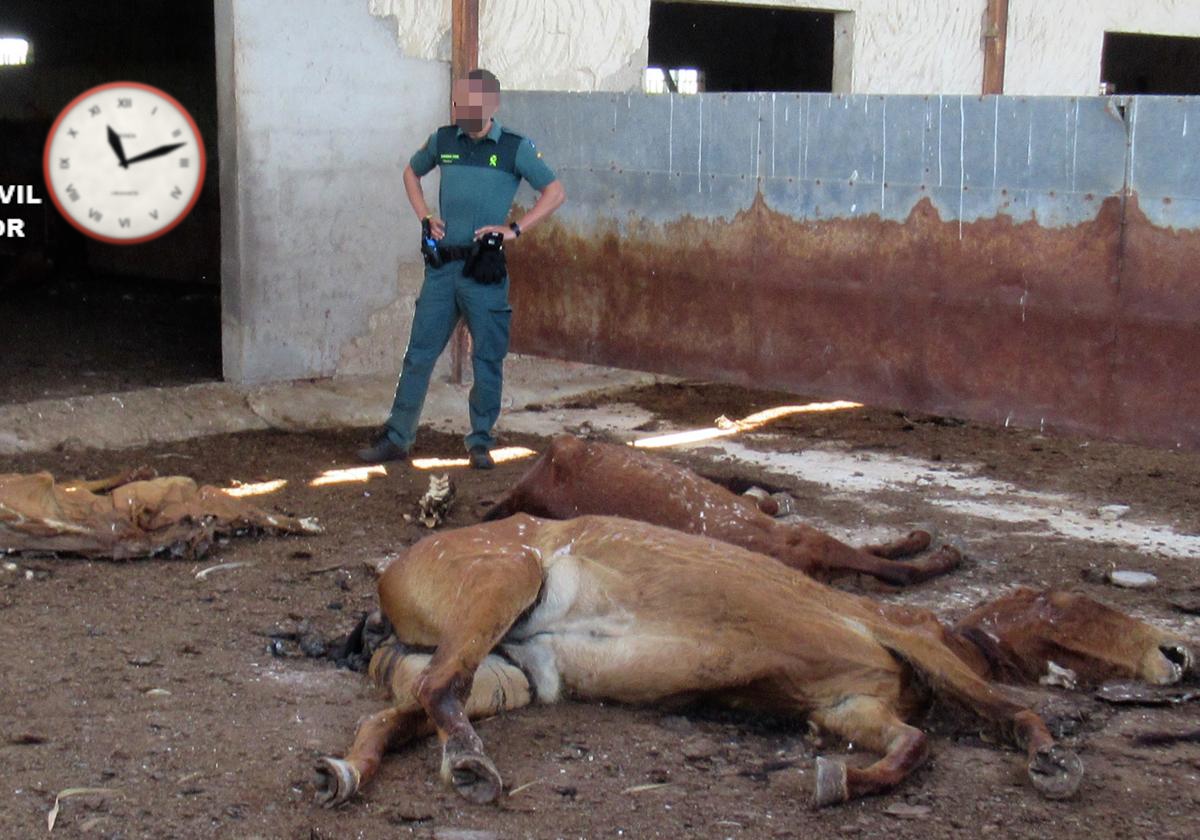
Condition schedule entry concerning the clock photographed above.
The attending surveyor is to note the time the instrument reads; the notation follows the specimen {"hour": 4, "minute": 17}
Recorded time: {"hour": 11, "minute": 12}
